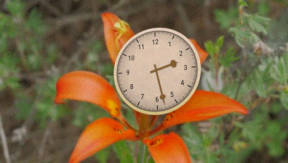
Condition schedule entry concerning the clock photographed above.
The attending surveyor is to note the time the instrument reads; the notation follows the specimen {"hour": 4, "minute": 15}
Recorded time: {"hour": 2, "minute": 28}
